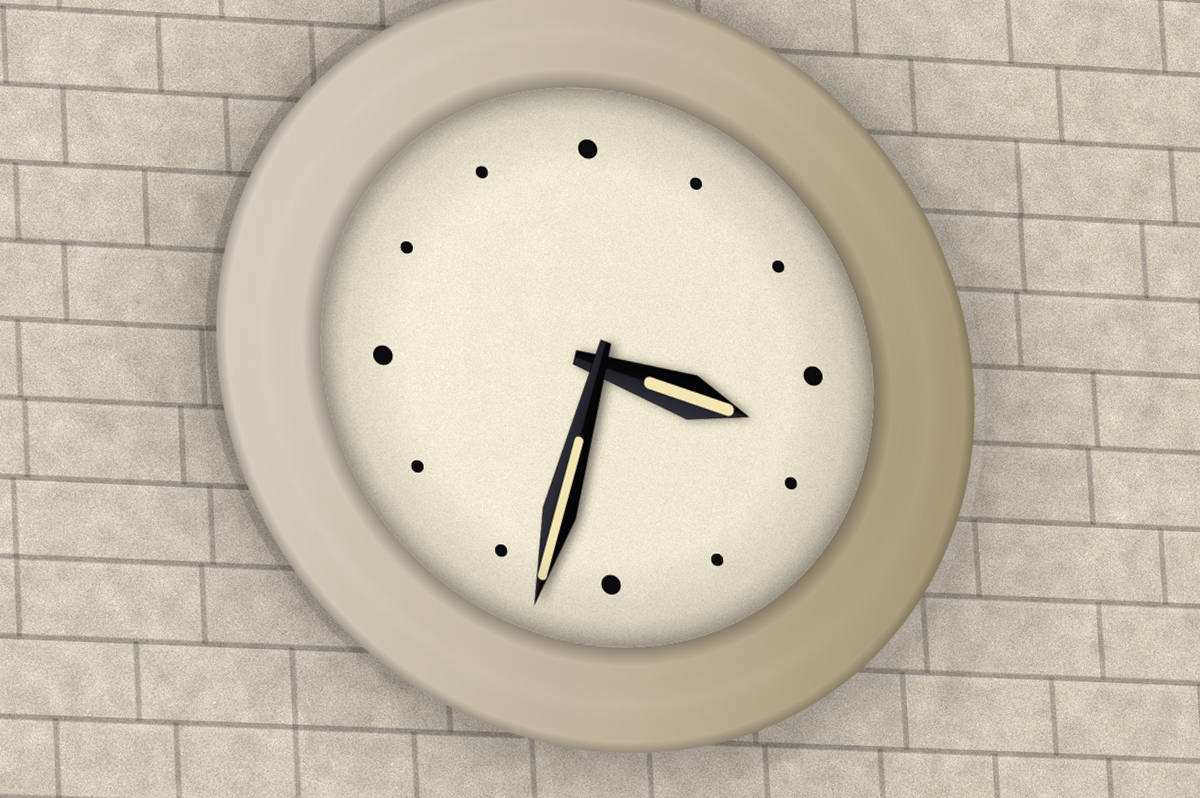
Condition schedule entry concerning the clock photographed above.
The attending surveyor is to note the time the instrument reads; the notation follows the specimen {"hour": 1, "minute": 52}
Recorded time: {"hour": 3, "minute": 33}
